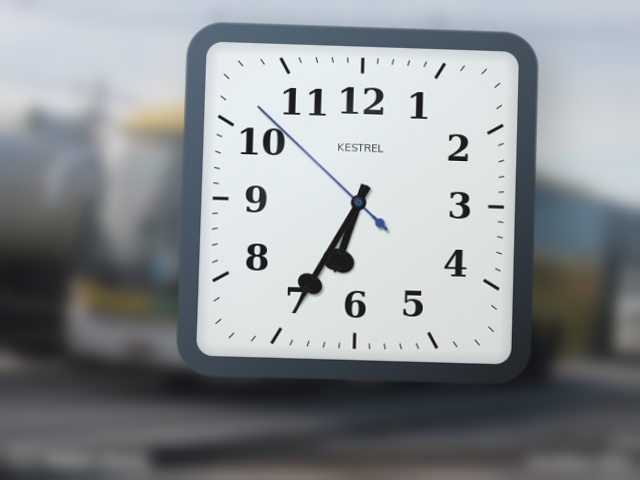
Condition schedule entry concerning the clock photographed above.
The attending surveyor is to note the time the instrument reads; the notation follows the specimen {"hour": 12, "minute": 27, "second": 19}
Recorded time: {"hour": 6, "minute": 34, "second": 52}
